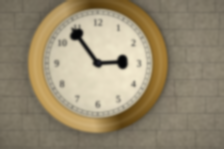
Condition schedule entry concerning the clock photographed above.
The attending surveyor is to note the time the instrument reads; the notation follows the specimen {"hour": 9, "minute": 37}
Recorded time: {"hour": 2, "minute": 54}
